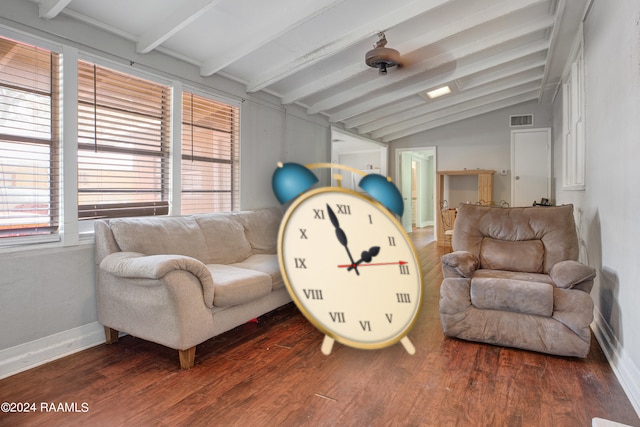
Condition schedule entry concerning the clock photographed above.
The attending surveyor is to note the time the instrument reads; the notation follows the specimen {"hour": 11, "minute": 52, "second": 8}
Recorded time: {"hour": 1, "minute": 57, "second": 14}
